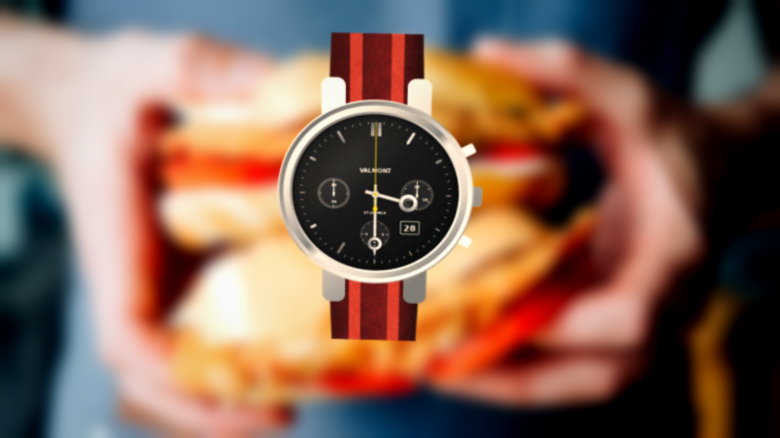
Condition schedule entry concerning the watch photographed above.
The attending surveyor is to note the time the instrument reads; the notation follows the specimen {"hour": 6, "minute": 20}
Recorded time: {"hour": 3, "minute": 30}
